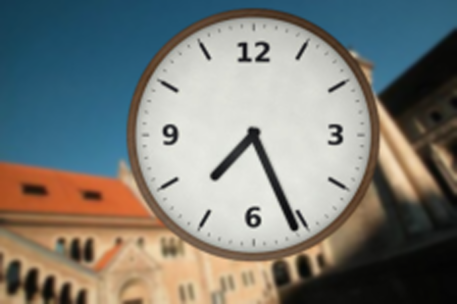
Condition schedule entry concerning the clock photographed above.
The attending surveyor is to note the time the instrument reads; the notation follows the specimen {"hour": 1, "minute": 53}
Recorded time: {"hour": 7, "minute": 26}
